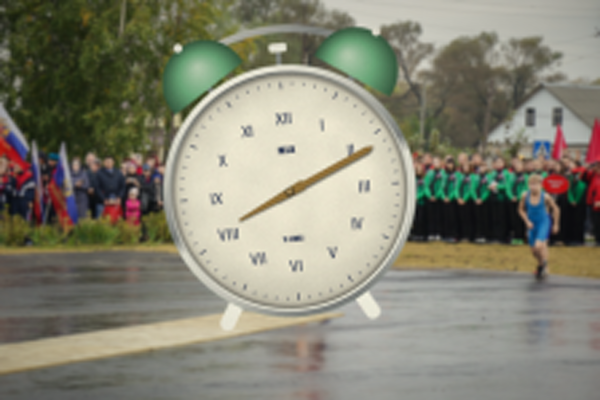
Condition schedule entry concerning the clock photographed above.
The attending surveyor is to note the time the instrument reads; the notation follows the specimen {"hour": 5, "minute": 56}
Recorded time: {"hour": 8, "minute": 11}
